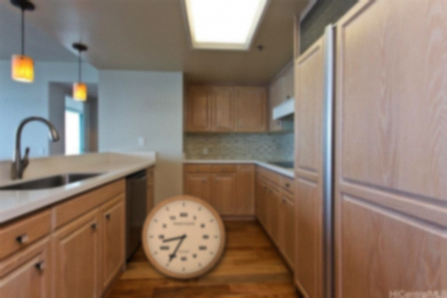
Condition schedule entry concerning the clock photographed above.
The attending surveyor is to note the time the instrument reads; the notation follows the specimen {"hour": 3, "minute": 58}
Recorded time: {"hour": 8, "minute": 35}
